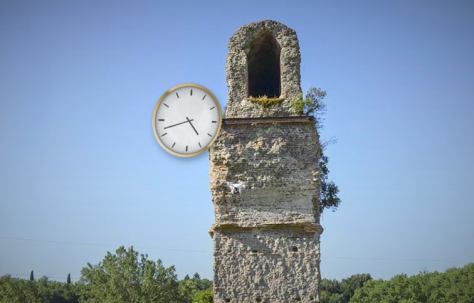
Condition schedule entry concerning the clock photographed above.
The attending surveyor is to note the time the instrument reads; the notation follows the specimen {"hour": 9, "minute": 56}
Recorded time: {"hour": 4, "minute": 42}
